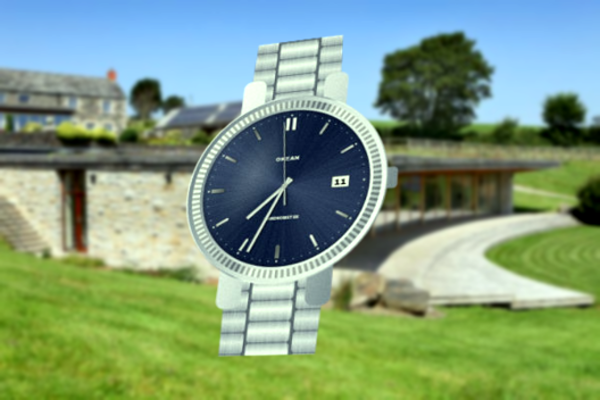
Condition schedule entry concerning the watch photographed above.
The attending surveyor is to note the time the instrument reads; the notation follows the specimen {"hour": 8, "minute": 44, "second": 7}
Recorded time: {"hour": 7, "minute": 33, "second": 59}
